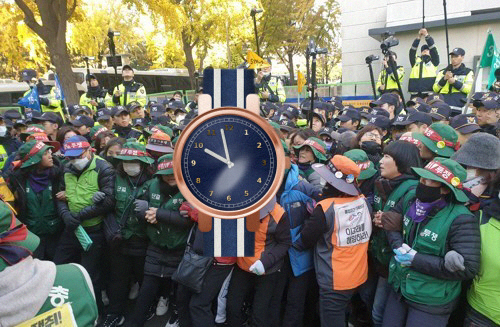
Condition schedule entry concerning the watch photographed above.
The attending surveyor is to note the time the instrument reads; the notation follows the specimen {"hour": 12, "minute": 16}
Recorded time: {"hour": 9, "minute": 58}
